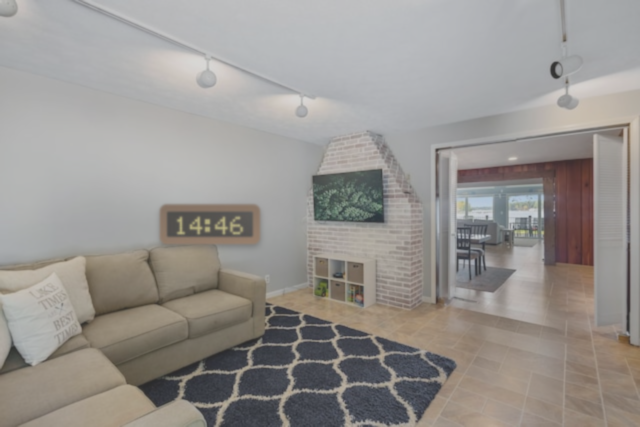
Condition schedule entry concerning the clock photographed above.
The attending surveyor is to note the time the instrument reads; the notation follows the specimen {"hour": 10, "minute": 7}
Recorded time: {"hour": 14, "minute": 46}
